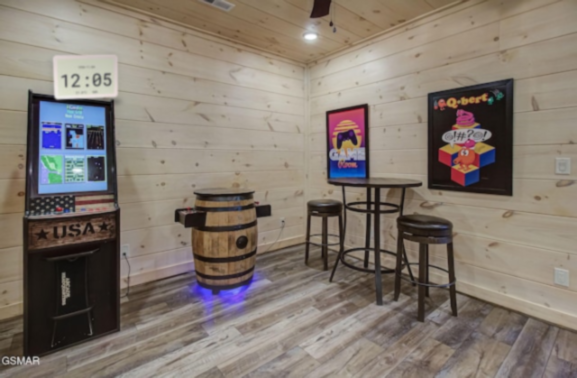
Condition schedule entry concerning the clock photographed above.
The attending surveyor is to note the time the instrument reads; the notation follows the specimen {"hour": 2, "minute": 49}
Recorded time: {"hour": 12, "minute": 5}
